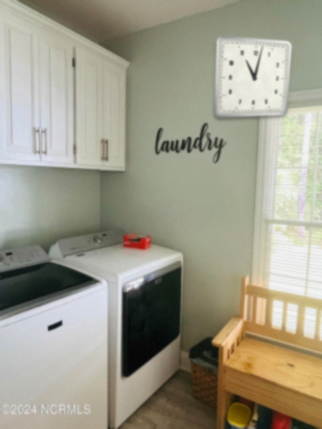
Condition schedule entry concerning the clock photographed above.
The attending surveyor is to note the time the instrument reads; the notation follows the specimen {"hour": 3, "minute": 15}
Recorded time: {"hour": 11, "minute": 2}
